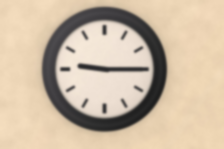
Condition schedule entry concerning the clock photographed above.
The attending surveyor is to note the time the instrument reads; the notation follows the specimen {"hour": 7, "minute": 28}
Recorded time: {"hour": 9, "minute": 15}
